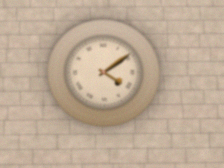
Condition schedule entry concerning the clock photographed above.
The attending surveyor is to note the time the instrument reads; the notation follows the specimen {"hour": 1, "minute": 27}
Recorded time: {"hour": 4, "minute": 9}
